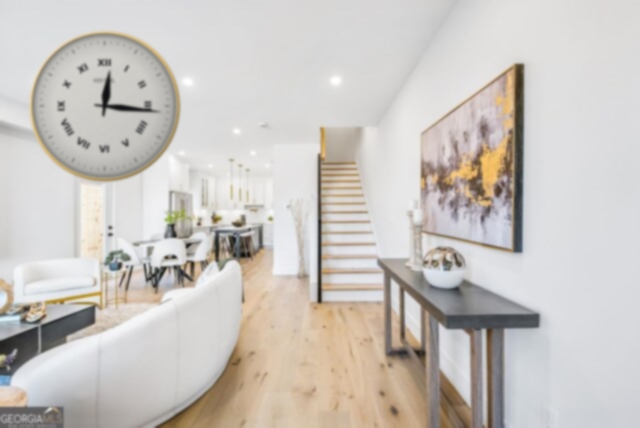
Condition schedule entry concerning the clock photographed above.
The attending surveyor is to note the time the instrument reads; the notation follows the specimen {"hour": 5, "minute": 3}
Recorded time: {"hour": 12, "minute": 16}
